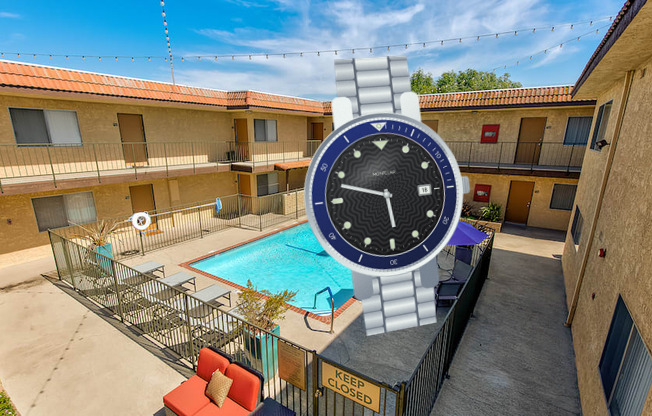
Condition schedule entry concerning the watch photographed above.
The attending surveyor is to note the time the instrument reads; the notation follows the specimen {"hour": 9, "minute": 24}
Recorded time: {"hour": 5, "minute": 48}
